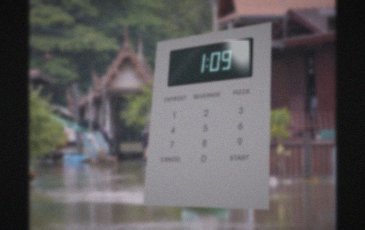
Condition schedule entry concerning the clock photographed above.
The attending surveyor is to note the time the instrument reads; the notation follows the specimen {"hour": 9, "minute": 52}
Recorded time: {"hour": 1, "minute": 9}
